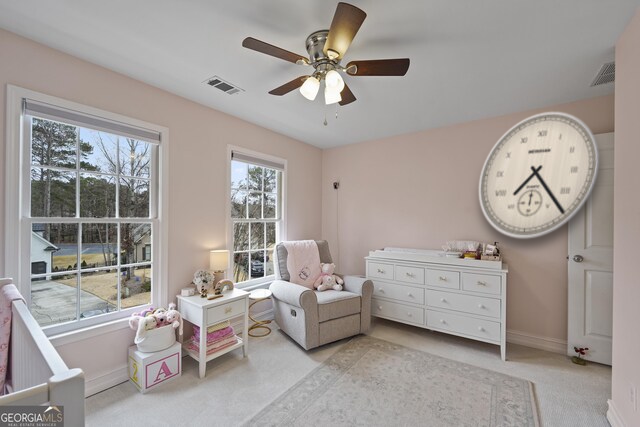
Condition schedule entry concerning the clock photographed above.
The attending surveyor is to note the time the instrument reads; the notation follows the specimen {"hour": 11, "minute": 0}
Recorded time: {"hour": 7, "minute": 23}
